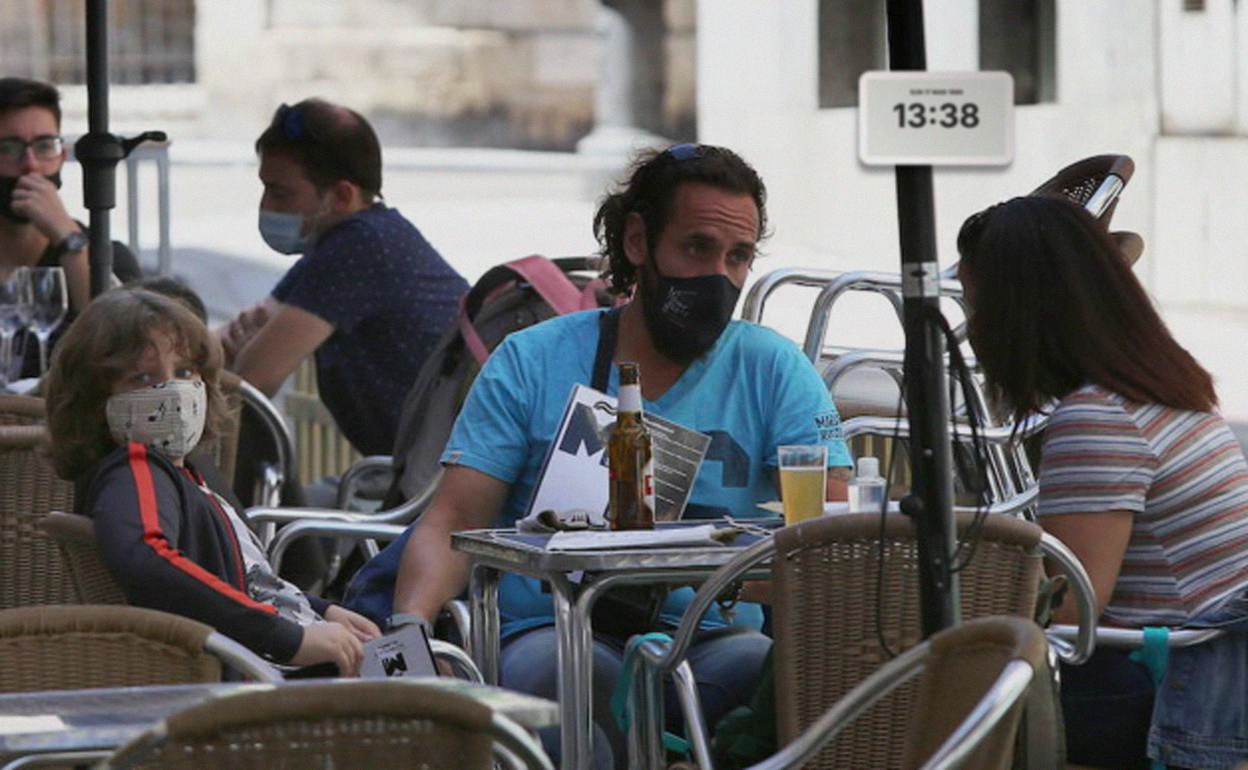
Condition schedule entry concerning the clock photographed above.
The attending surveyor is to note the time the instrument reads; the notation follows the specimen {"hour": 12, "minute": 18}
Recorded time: {"hour": 13, "minute": 38}
